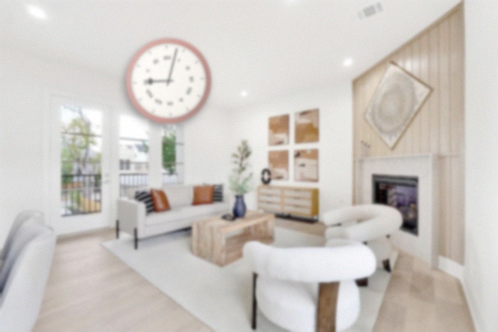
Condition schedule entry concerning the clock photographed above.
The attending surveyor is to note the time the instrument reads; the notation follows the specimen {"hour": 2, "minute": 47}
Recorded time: {"hour": 9, "minute": 3}
